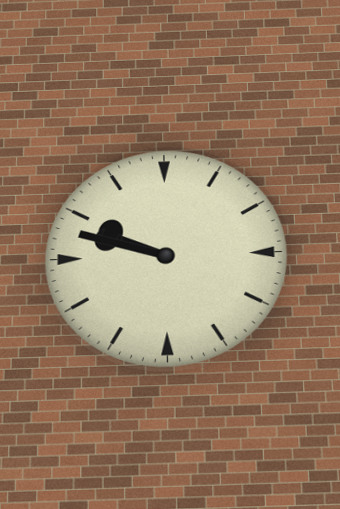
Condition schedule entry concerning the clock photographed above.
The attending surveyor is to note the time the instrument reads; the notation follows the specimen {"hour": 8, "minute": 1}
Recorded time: {"hour": 9, "minute": 48}
